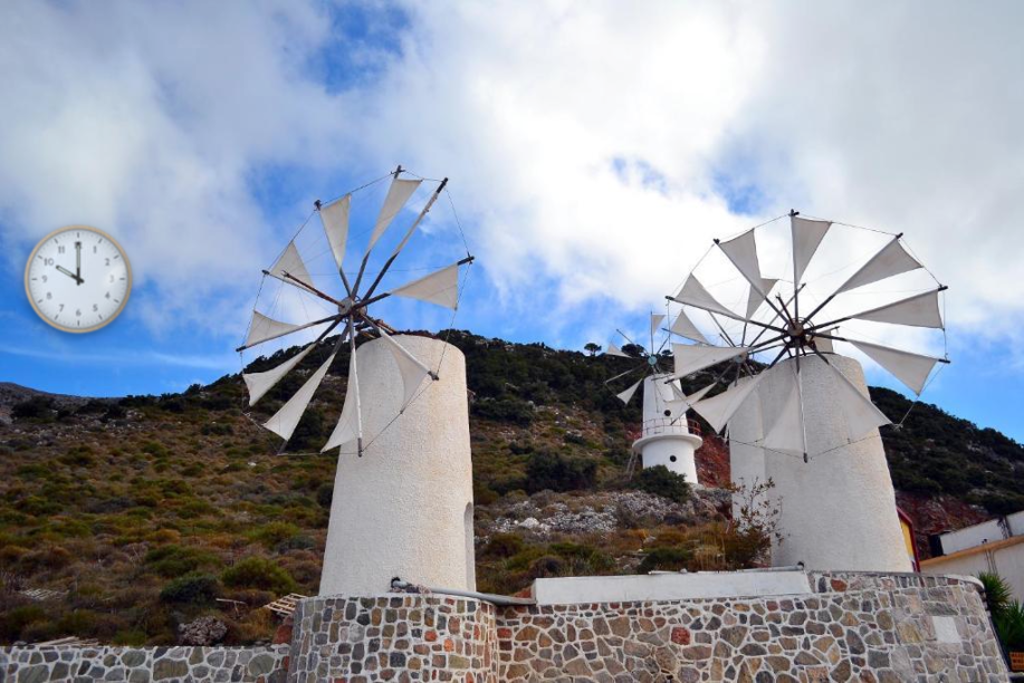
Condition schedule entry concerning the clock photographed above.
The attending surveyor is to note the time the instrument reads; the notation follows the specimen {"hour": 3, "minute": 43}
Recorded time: {"hour": 10, "minute": 0}
